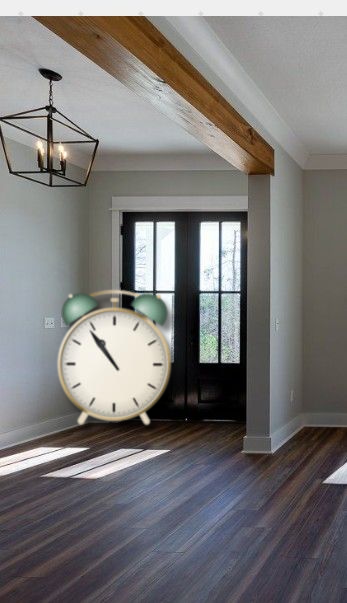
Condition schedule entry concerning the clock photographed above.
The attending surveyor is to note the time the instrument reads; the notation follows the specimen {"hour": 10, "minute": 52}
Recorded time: {"hour": 10, "minute": 54}
